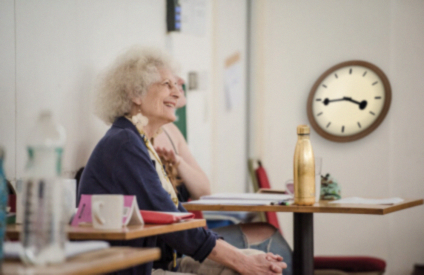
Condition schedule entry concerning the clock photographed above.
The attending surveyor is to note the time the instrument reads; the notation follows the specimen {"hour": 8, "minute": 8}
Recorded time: {"hour": 3, "minute": 44}
